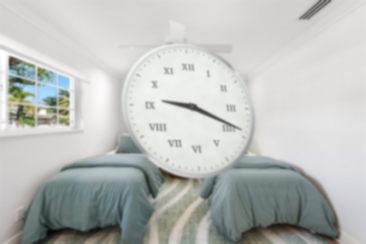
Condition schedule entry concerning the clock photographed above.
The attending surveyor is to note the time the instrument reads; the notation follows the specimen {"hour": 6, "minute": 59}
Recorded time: {"hour": 9, "minute": 19}
